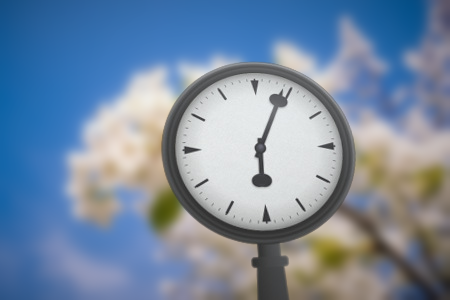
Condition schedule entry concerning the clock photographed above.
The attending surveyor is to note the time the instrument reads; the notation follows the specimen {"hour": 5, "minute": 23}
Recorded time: {"hour": 6, "minute": 4}
